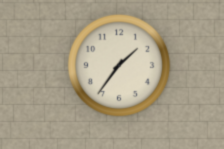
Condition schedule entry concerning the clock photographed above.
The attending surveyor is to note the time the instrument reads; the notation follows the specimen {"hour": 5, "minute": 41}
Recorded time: {"hour": 1, "minute": 36}
